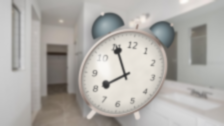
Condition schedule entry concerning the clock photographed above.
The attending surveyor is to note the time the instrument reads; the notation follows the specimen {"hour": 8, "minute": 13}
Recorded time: {"hour": 7, "minute": 55}
